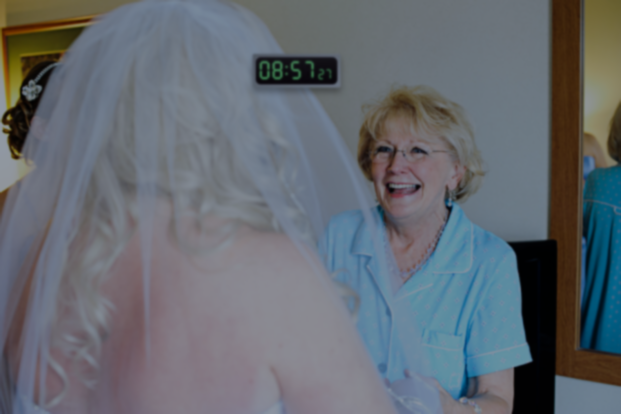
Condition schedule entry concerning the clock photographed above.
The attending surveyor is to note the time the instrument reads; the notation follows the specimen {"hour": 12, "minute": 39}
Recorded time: {"hour": 8, "minute": 57}
